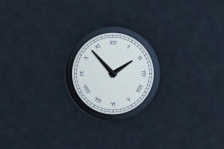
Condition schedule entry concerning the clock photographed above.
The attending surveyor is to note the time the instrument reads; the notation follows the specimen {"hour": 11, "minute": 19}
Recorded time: {"hour": 1, "minute": 53}
